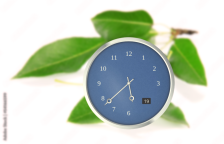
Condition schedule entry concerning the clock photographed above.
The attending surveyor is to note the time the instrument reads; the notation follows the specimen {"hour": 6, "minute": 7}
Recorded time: {"hour": 5, "minute": 38}
